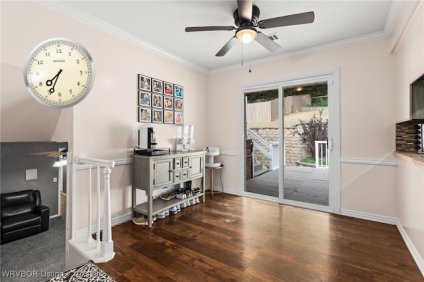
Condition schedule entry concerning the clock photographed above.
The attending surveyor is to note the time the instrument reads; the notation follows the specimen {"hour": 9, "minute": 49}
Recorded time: {"hour": 7, "minute": 34}
